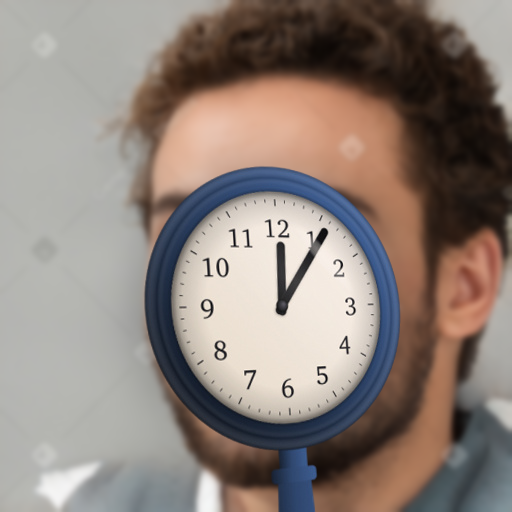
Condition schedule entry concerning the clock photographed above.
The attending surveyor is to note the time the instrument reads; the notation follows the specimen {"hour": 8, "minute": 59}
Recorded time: {"hour": 12, "minute": 6}
